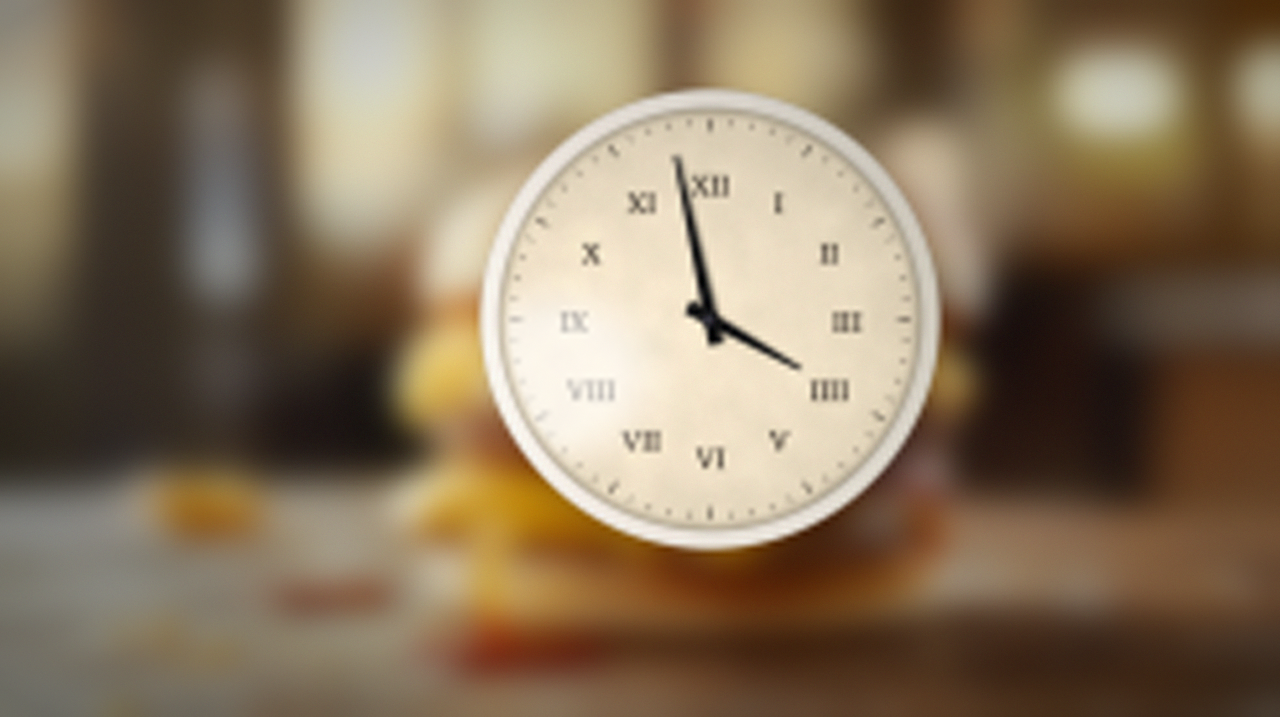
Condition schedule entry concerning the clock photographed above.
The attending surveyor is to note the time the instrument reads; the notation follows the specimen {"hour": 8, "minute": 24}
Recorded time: {"hour": 3, "minute": 58}
